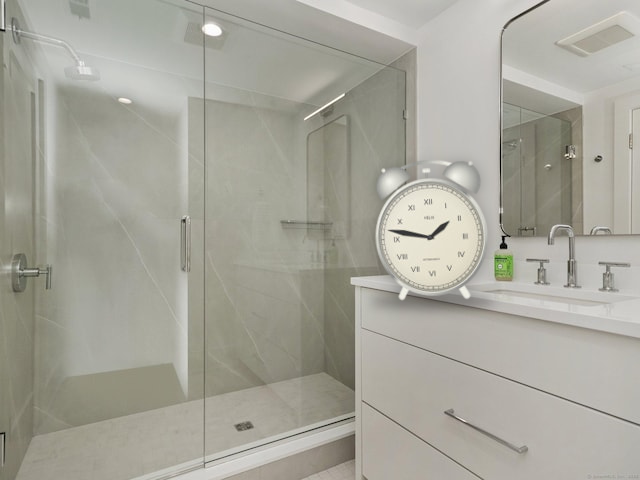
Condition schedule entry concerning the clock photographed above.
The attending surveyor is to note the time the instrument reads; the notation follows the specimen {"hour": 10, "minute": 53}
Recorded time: {"hour": 1, "minute": 47}
